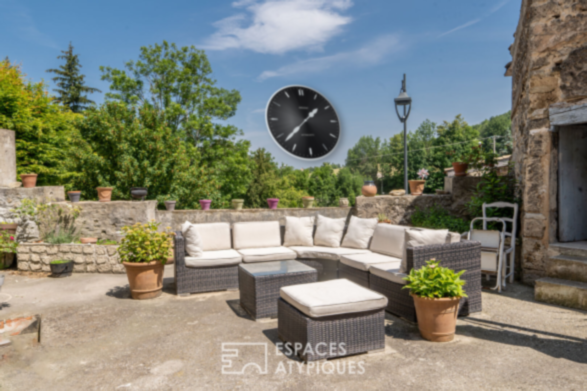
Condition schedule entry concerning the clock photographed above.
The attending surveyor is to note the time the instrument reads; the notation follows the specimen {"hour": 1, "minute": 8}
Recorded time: {"hour": 1, "minute": 38}
